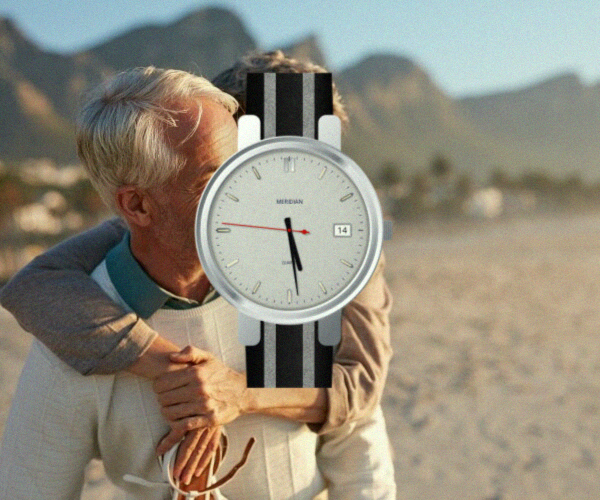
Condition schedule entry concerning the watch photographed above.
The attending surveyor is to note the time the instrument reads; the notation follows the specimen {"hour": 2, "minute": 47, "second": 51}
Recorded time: {"hour": 5, "minute": 28, "second": 46}
